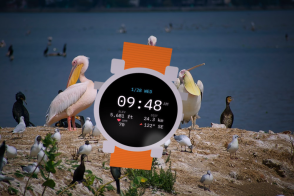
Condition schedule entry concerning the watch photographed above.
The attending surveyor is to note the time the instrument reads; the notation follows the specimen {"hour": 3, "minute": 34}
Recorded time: {"hour": 9, "minute": 48}
